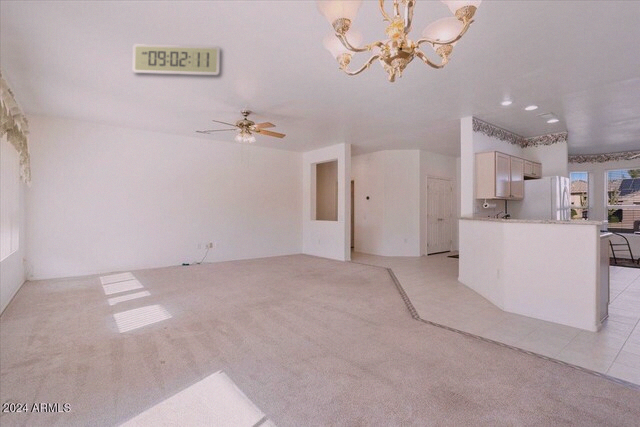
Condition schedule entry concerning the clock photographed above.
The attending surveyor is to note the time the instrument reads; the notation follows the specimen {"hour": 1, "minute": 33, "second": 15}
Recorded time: {"hour": 9, "minute": 2, "second": 11}
